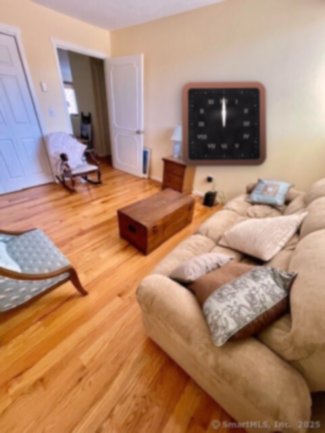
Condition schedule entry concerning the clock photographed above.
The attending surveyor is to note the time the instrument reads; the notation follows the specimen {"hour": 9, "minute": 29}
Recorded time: {"hour": 12, "minute": 0}
